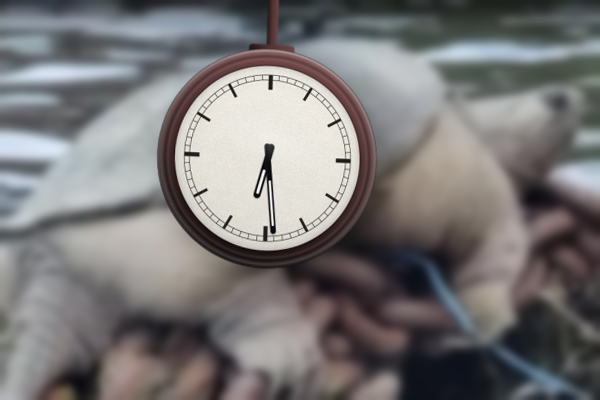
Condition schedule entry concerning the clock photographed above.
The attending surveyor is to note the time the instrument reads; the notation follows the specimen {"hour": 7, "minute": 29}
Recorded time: {"hour": 6, "minute": 29}
